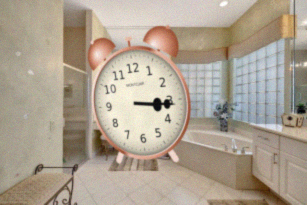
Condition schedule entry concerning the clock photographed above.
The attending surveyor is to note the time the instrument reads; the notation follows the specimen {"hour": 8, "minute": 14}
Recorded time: {"hour": 3, "minute": 16}
